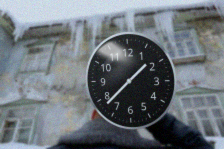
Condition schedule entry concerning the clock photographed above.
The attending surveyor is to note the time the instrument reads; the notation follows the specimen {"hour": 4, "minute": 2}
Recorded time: {"hour": 1, "minute": 38}
